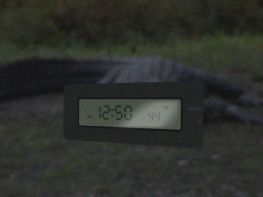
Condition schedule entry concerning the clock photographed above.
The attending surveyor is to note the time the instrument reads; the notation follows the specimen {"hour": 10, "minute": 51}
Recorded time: {"hour": 12, "minute": 50}
